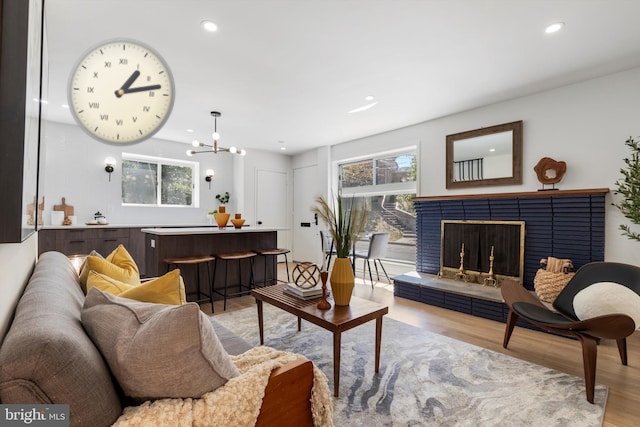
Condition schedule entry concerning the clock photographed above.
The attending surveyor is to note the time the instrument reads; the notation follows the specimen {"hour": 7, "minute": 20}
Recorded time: {"hour": 1, "minute": 13}
